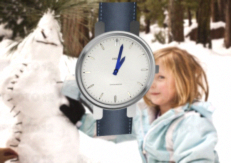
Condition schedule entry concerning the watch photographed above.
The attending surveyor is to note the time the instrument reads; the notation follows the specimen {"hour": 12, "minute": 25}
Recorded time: {"hour": 1, "minute": 2}
